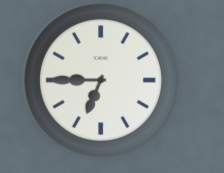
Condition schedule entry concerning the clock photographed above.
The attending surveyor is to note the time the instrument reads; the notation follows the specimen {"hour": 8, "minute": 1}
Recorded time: {"hour": 6, "minute": 45}
